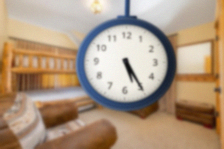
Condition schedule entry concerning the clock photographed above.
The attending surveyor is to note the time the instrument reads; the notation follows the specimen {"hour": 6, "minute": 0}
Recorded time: {"hour": 5, "minute": 25}
